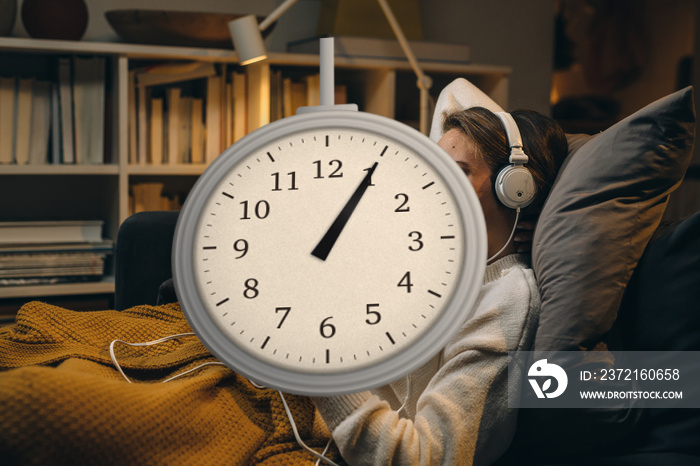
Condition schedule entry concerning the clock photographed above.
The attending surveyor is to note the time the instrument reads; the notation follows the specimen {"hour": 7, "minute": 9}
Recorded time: {"hour": 1, "minute": 5}
